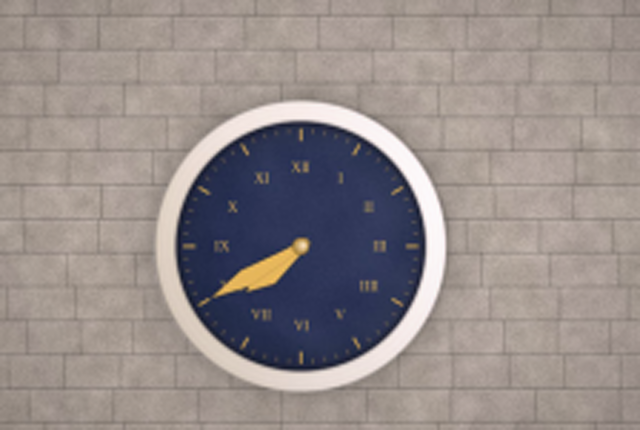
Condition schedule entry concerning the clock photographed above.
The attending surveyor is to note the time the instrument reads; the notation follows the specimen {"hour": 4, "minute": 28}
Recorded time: {"hour": 7, "minute": 40}
